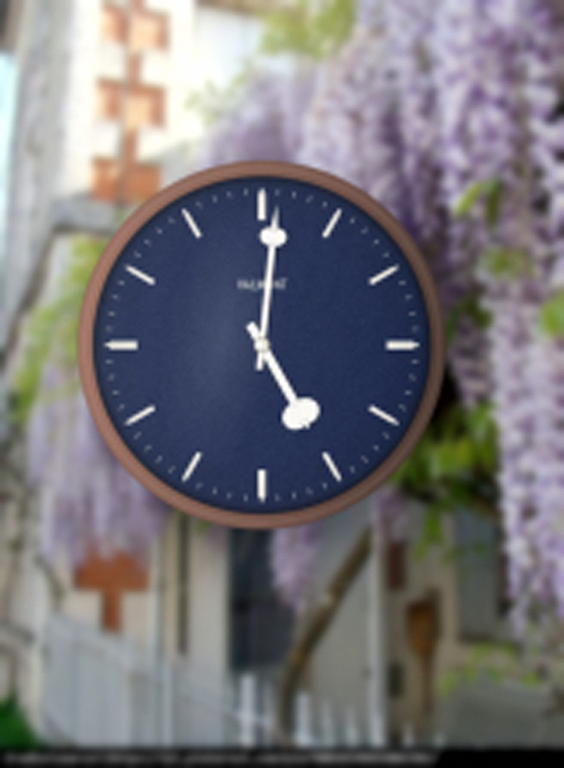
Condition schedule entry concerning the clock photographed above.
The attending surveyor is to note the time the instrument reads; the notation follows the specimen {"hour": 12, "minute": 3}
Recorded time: {"hour": 5, "minute": 1}
